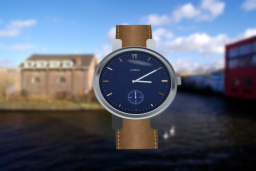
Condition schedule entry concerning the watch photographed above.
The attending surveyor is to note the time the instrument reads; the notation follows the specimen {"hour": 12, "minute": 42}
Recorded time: {"hour": 3, "minute": 10}
